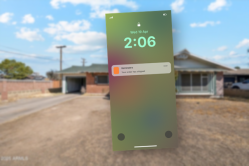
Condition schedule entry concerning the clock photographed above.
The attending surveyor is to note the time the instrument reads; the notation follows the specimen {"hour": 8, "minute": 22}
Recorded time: {"hour": 2, "minute": 6}
